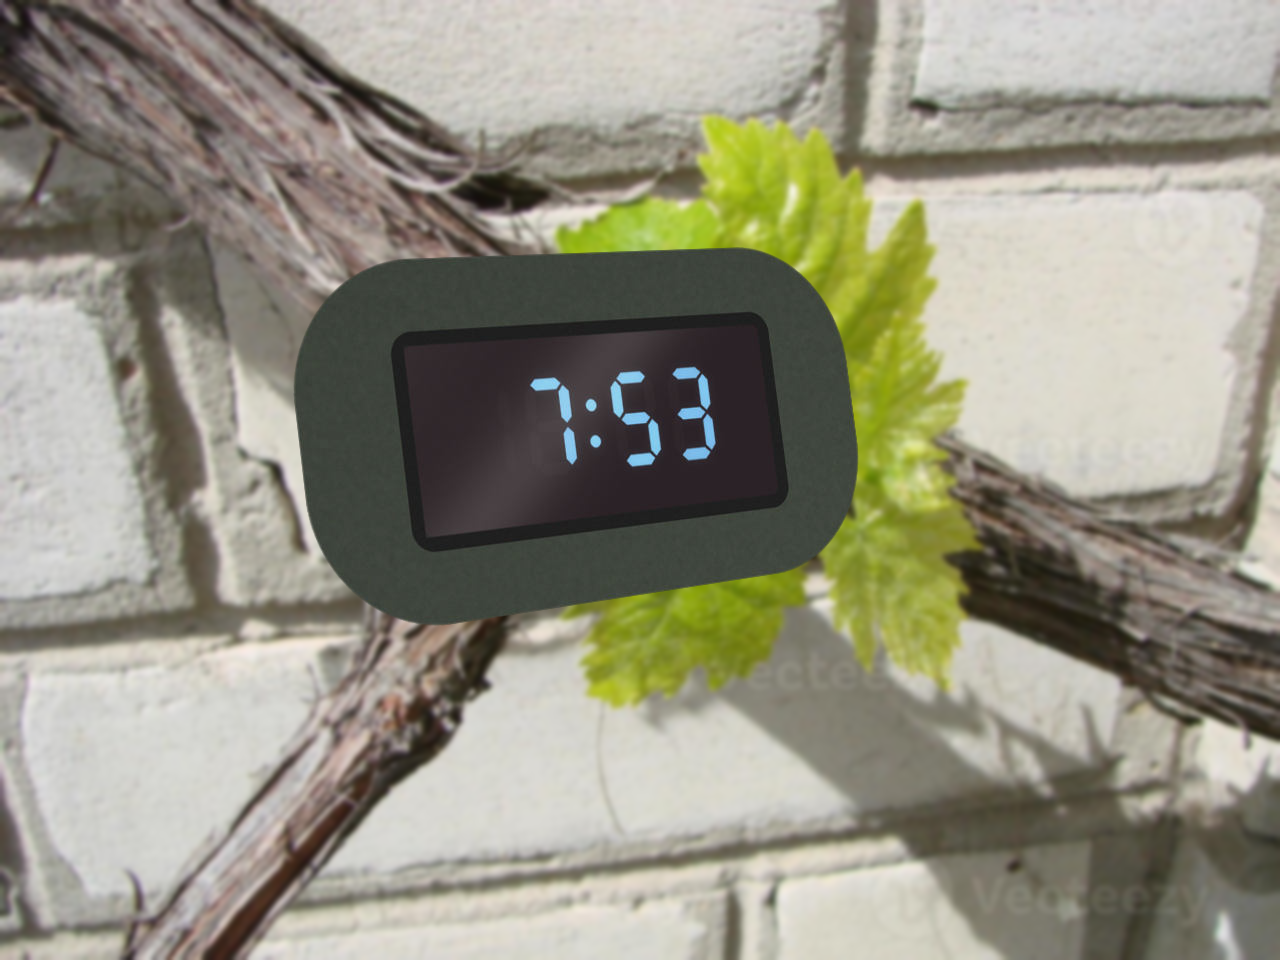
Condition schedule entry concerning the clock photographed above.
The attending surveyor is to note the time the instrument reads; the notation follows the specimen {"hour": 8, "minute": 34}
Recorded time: {"hour": 7, "minute": 53}
